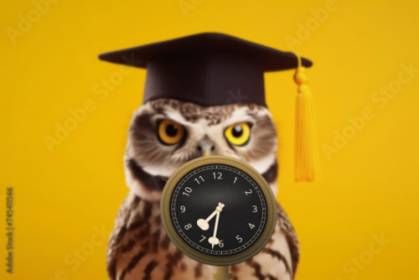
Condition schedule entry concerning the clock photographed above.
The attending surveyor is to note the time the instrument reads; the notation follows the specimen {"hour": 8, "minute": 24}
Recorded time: {"hour": 7, "minute": 32}
